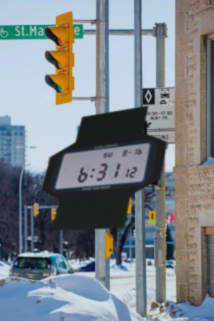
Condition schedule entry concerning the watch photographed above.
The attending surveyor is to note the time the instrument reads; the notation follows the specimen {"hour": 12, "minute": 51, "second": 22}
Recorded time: {"hour": 6, "minute": 31, "second": 12}
